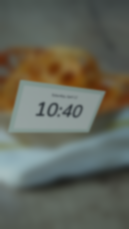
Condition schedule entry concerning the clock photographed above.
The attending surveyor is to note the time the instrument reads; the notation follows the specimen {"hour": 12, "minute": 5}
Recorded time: {"hour": 10, "minute": 40}
